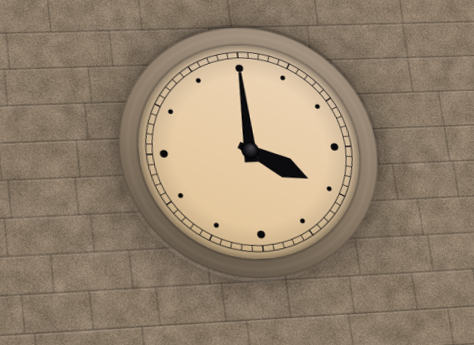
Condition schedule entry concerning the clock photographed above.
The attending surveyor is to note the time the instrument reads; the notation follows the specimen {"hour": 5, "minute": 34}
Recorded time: {"hour": 4, "minute": 0}
